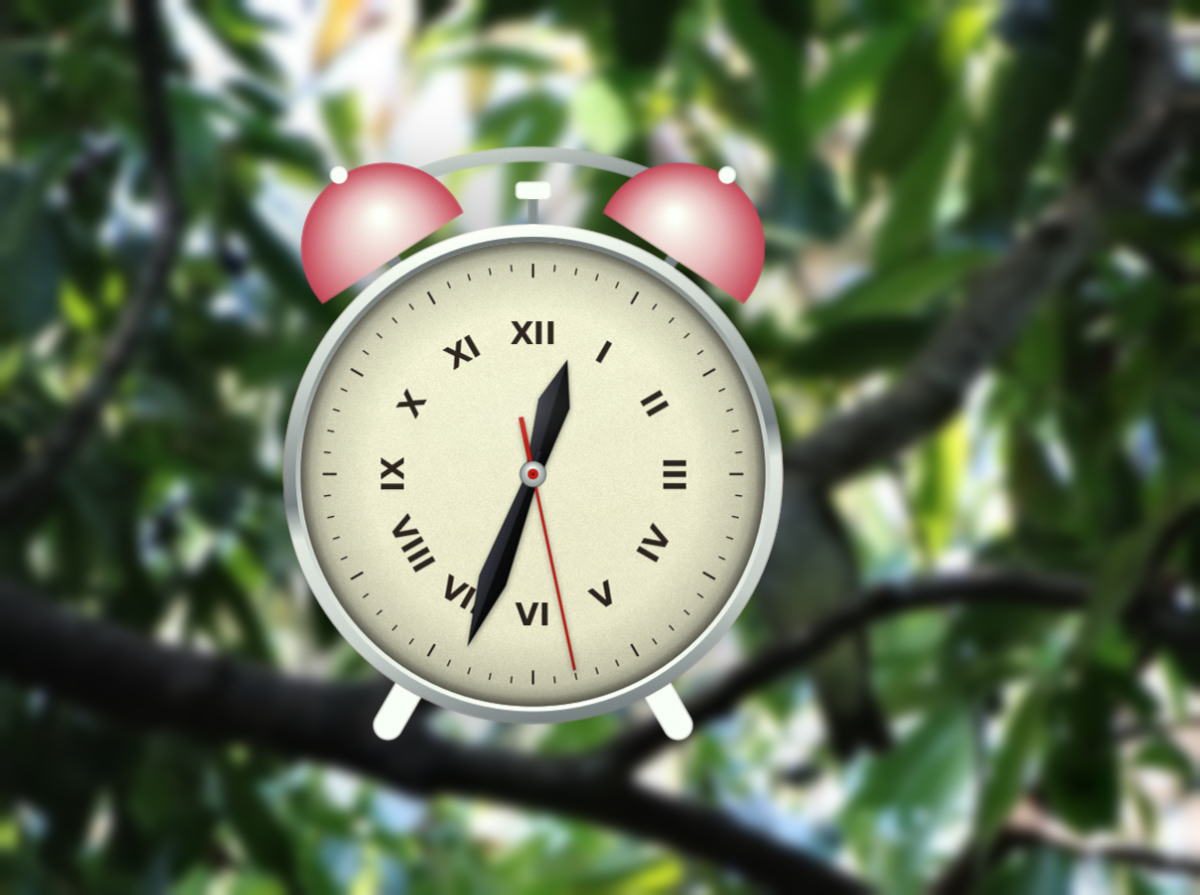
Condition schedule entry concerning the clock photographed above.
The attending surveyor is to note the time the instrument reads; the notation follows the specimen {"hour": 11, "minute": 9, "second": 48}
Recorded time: {"hour": 12, "minute": 33, "second": 28}
